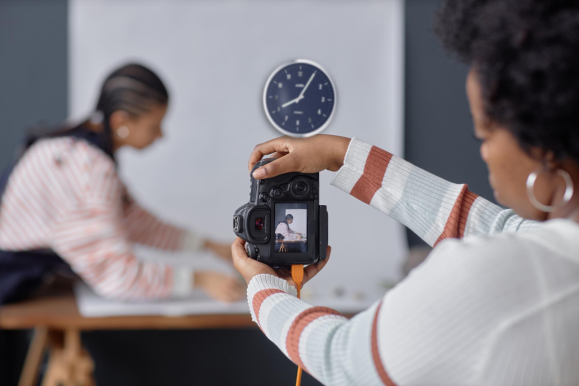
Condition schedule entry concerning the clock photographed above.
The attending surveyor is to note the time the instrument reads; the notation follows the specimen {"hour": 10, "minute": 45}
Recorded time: {"hour": 8, "minute": 5}
